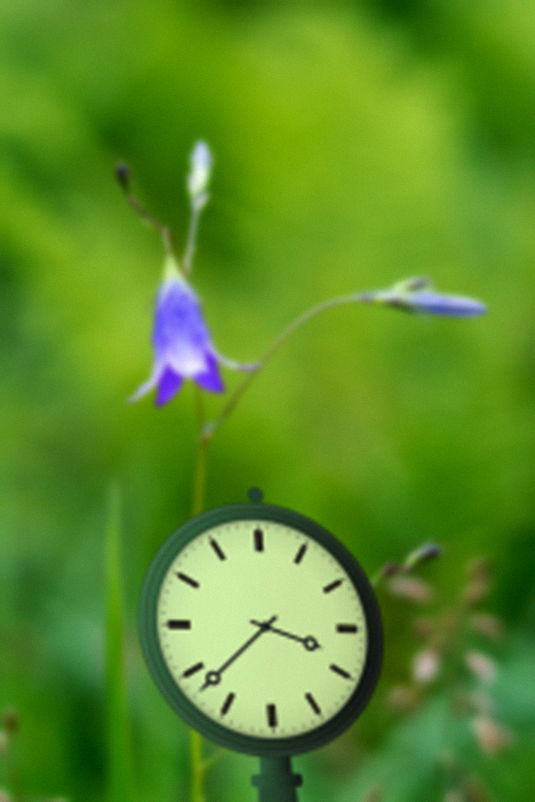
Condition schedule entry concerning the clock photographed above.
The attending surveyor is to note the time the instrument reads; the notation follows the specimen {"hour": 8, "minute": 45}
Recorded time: {"hour": 3, "minute": 38}
